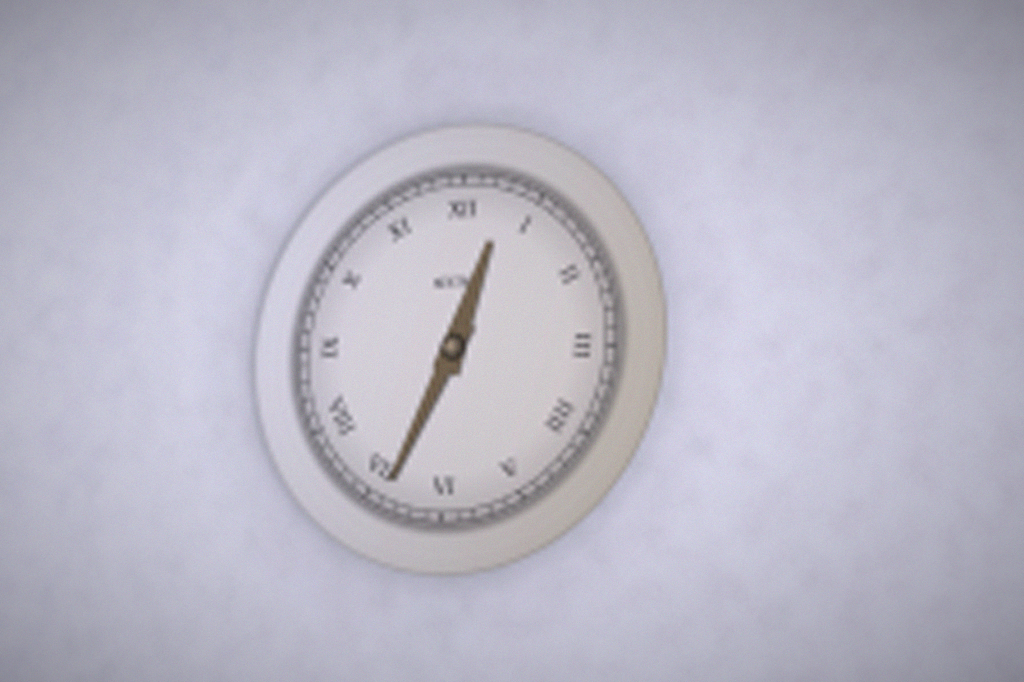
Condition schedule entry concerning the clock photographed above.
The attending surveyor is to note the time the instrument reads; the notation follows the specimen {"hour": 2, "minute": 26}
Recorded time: {"hour": 12, "minute": 34}
